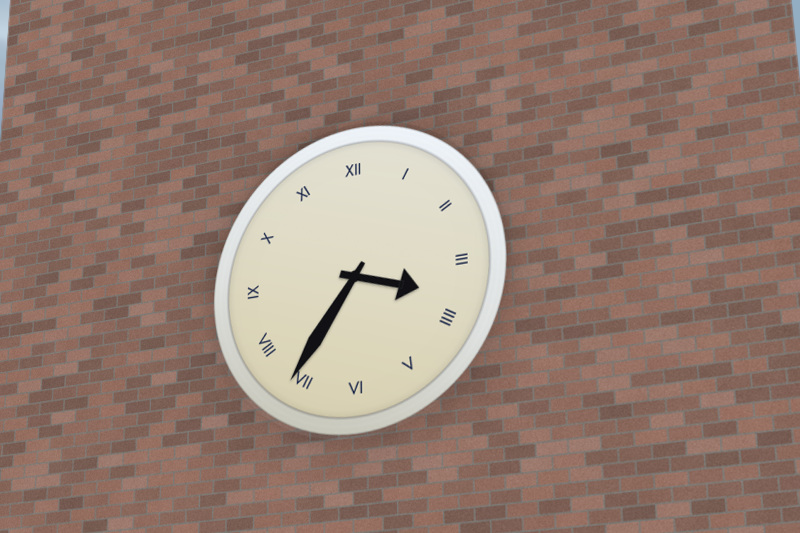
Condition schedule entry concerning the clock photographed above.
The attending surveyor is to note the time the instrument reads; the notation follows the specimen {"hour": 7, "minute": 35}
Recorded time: {"hour": 3, "minute": 36}
